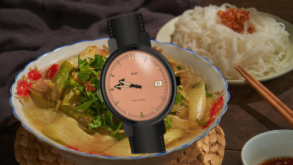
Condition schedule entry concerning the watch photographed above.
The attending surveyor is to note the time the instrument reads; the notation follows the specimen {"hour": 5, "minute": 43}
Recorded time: {"hour": 9, "minute": 46}
